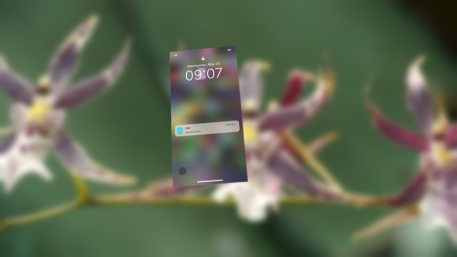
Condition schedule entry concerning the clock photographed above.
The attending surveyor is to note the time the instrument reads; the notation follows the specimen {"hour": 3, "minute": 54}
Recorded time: {"hour": 9, "minute": 7}
